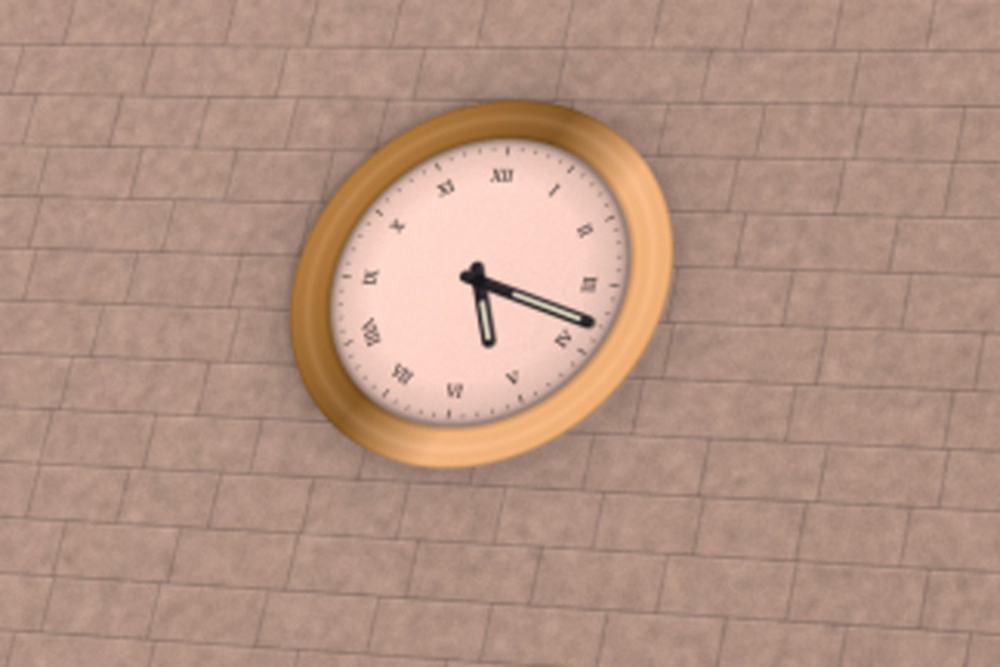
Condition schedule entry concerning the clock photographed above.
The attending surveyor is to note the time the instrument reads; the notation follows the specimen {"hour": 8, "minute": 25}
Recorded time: {"hour": 5, "minute": 18}
